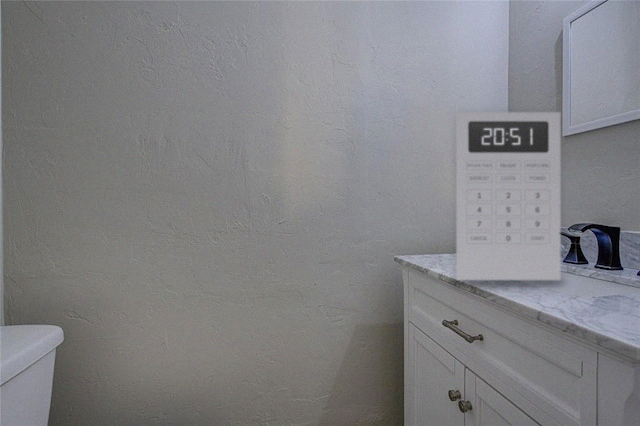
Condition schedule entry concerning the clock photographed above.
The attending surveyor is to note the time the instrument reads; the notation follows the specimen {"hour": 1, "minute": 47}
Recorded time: {"hour": 20, "minute": 51}
